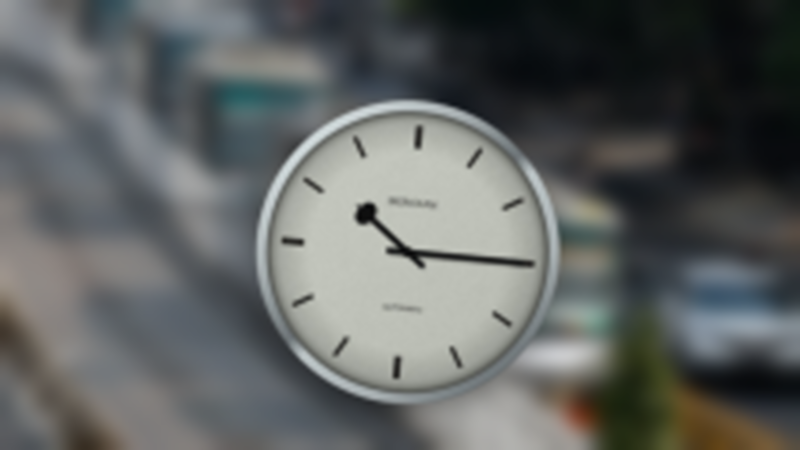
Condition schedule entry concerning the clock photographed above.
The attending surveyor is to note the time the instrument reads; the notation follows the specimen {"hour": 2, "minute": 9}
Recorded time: {"hour": 10, "minute": 15}
